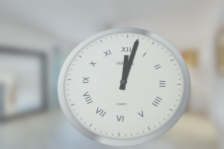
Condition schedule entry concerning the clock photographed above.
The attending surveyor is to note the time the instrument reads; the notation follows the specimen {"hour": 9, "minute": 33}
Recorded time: {"hour": 12, "minute": 2}
